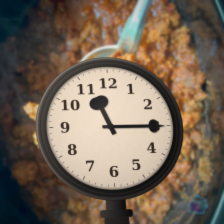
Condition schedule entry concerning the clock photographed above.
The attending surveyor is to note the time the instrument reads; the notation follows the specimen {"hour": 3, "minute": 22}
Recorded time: {"hour": 11, "minute": 15}
